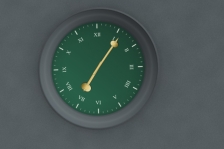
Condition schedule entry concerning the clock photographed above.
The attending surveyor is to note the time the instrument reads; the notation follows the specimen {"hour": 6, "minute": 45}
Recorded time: {"hour": 7, "minute": 6}
